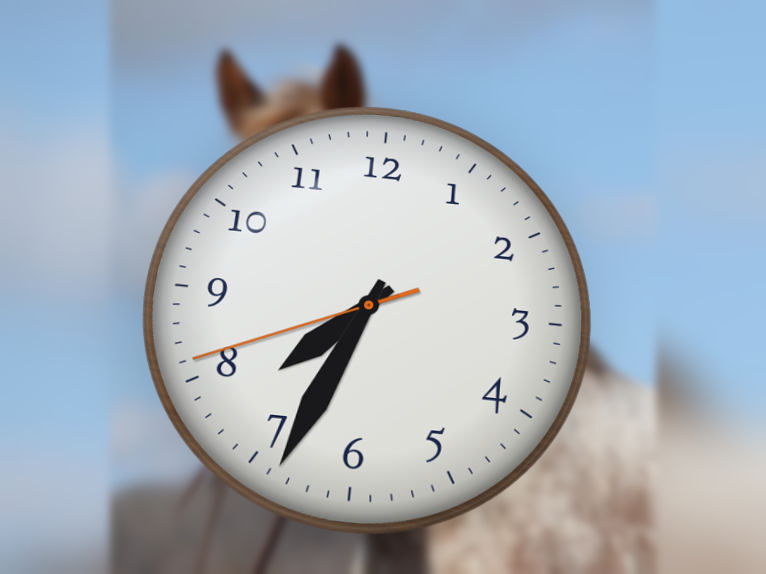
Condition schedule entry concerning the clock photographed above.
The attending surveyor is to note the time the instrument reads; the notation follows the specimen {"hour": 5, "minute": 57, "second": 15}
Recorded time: {"hour": 7, "minute": 33, "second": 41}
